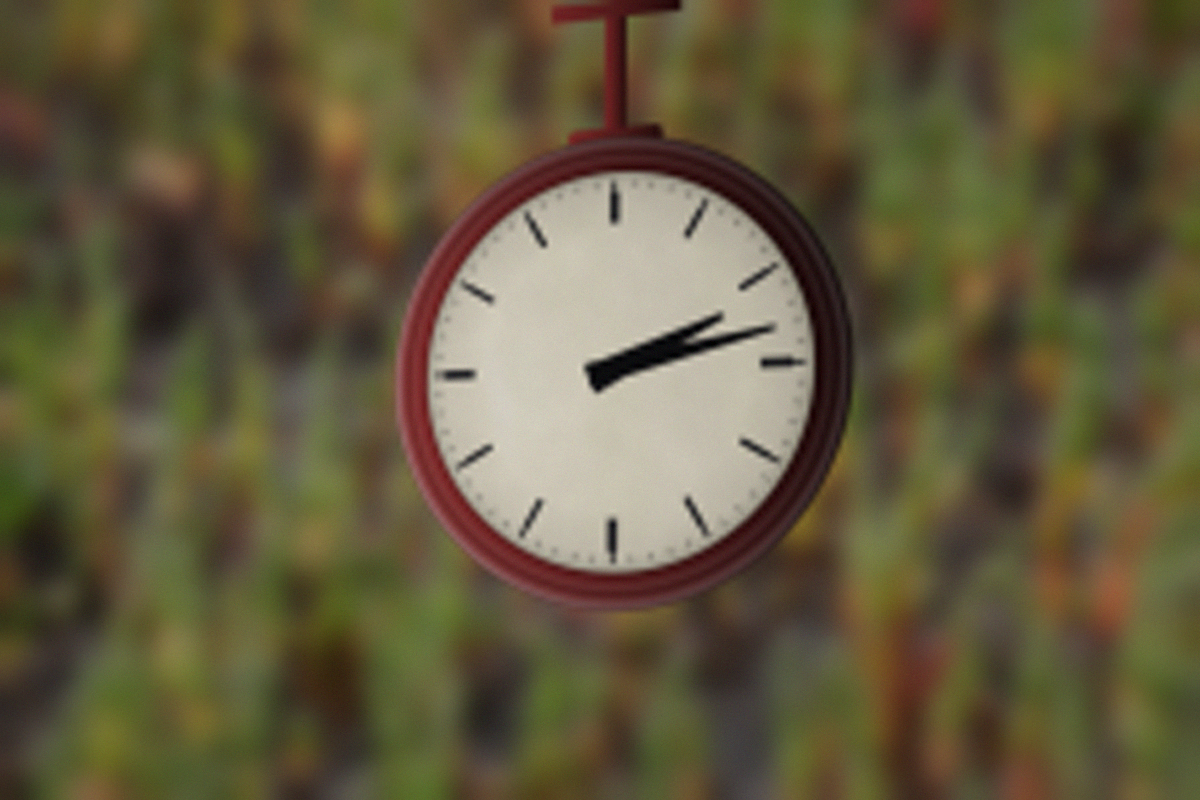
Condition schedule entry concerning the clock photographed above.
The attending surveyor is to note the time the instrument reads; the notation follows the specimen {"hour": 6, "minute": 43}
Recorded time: {"hour": 2, "minute": 13}
